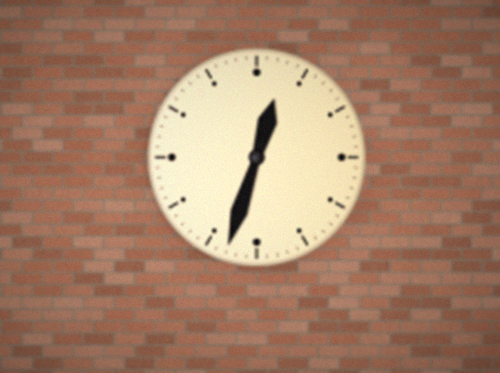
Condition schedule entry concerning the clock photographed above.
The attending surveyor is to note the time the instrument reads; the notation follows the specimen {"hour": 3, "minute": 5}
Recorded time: {"hour": 12, "minute": 33}
